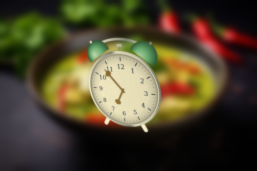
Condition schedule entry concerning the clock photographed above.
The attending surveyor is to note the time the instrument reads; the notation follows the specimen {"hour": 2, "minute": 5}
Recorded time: {"hour": 6, "minute": 53}
